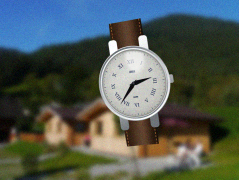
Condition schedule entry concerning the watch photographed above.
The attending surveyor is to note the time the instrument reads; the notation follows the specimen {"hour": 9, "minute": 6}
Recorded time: {"hour": 2, "minute": 37}
